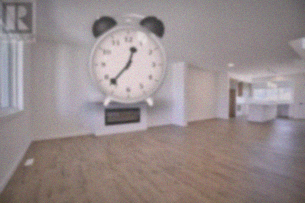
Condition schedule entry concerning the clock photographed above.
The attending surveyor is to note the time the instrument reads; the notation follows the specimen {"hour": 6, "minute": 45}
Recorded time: {"hour": 12, "minute": 37}
